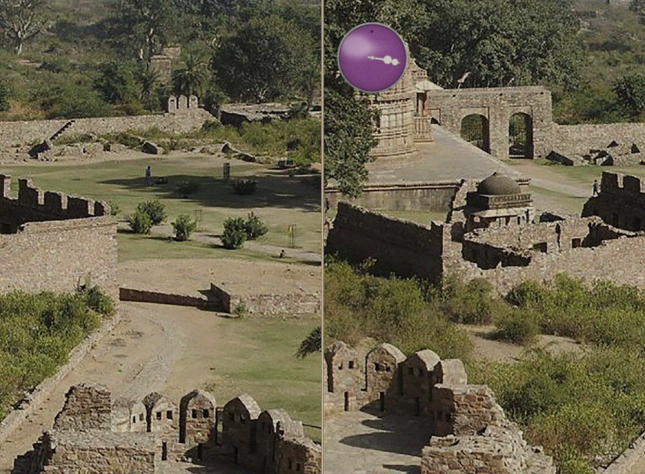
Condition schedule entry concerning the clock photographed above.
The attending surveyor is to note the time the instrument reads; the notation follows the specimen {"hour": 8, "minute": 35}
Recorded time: {"hour": 3, "minute": 17}
